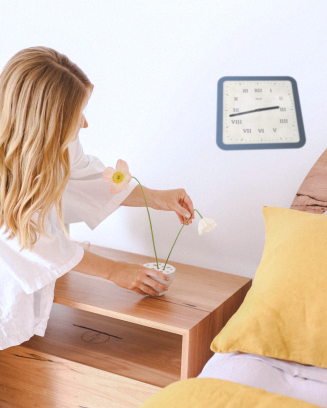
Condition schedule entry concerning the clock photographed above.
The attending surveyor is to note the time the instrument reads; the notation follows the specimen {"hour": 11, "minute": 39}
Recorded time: {"hour": 2, "minute": 43}
